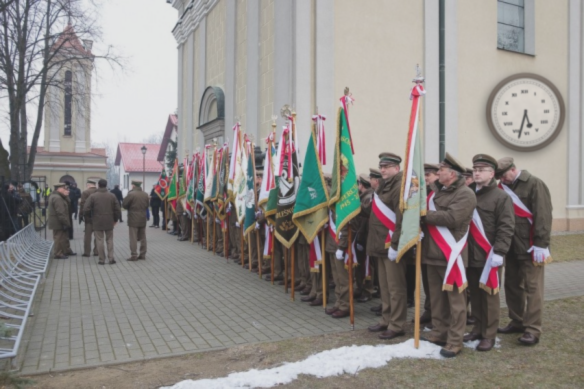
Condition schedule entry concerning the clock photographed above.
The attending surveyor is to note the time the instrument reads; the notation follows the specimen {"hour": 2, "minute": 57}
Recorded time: {"hour": 5, "minute": 33}
